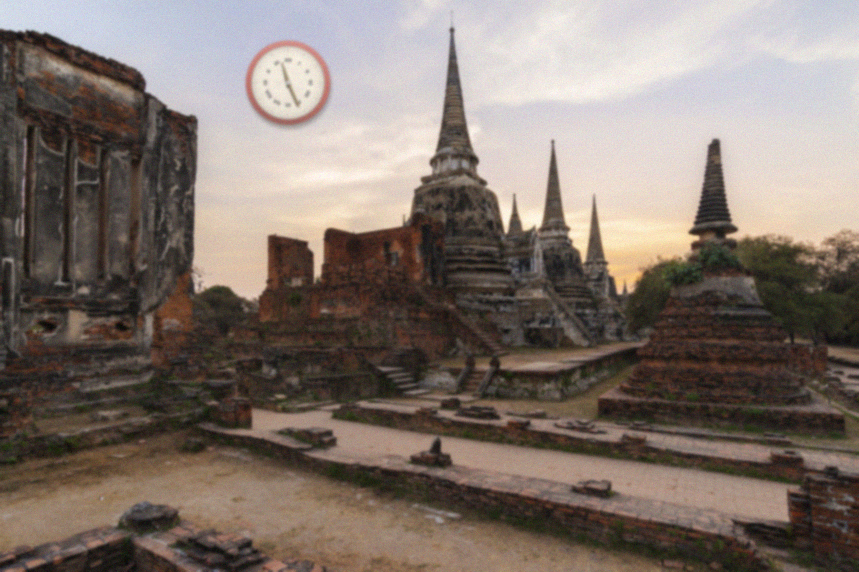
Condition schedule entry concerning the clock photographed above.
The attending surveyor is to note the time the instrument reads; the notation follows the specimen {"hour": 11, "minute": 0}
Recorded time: {"hour": 11, "minute": 26}
